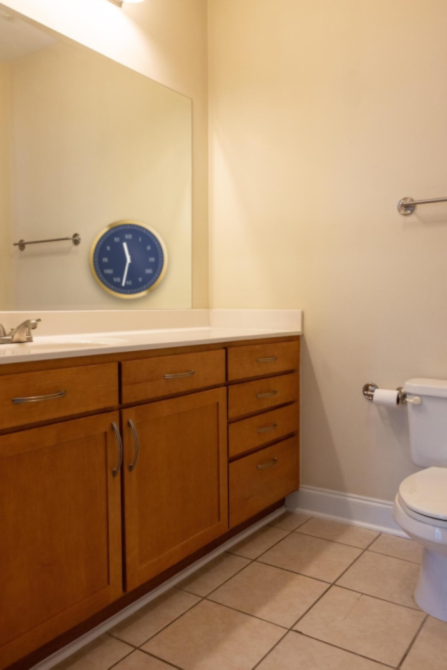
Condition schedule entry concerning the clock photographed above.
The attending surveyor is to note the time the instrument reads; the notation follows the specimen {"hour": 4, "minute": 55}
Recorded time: {"hour": 11, "minute": 32}
